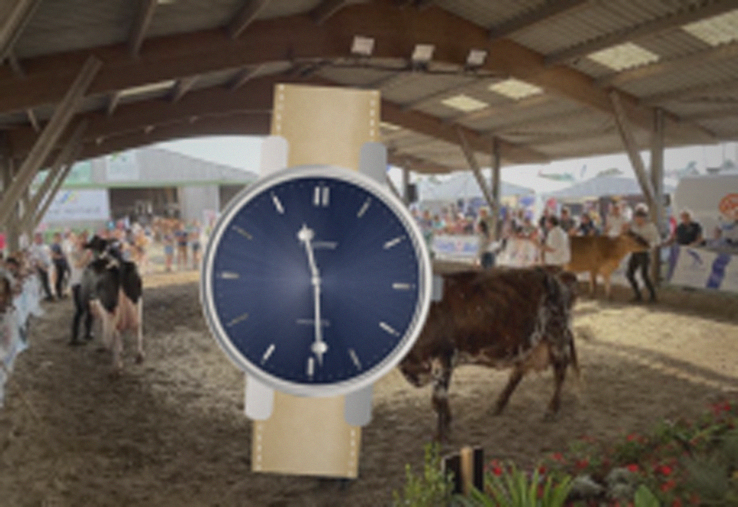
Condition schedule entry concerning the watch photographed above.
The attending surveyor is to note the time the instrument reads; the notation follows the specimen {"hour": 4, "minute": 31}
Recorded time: {"hour": 11, "minute": 29}
